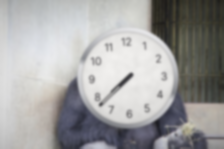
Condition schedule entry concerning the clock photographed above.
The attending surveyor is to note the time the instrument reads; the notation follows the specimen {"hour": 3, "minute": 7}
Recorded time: {"hour": 7, "minute": 38}
